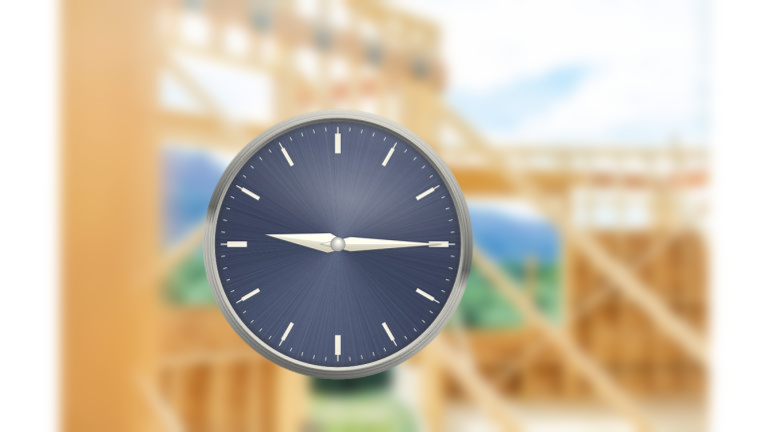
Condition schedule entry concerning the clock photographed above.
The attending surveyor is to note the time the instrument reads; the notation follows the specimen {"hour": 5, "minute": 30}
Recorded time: {"hour": 9, "minute": 15}
